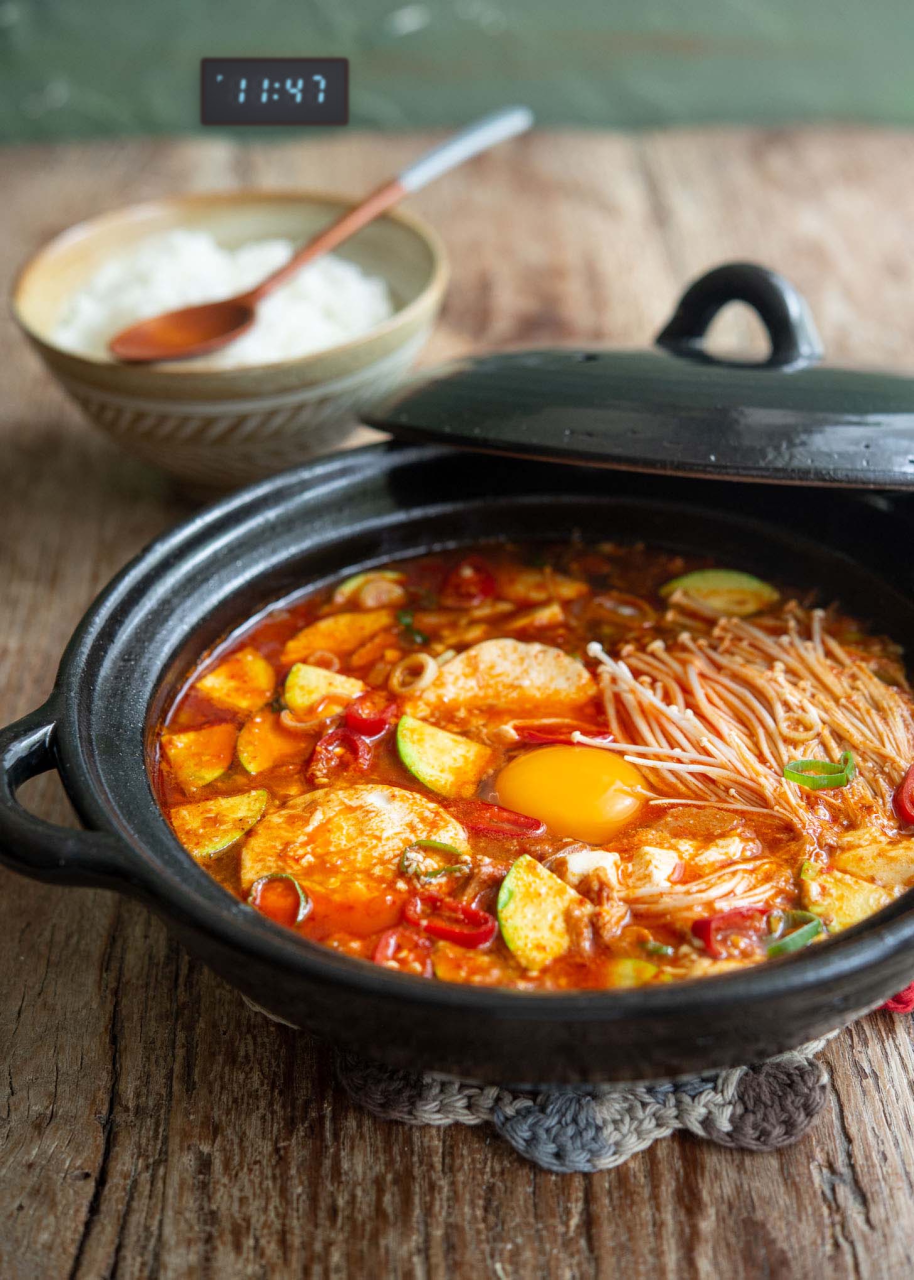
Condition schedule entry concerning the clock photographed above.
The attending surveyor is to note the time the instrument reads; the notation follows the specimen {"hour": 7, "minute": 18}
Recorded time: {"hour": 11, "minute": 47}
